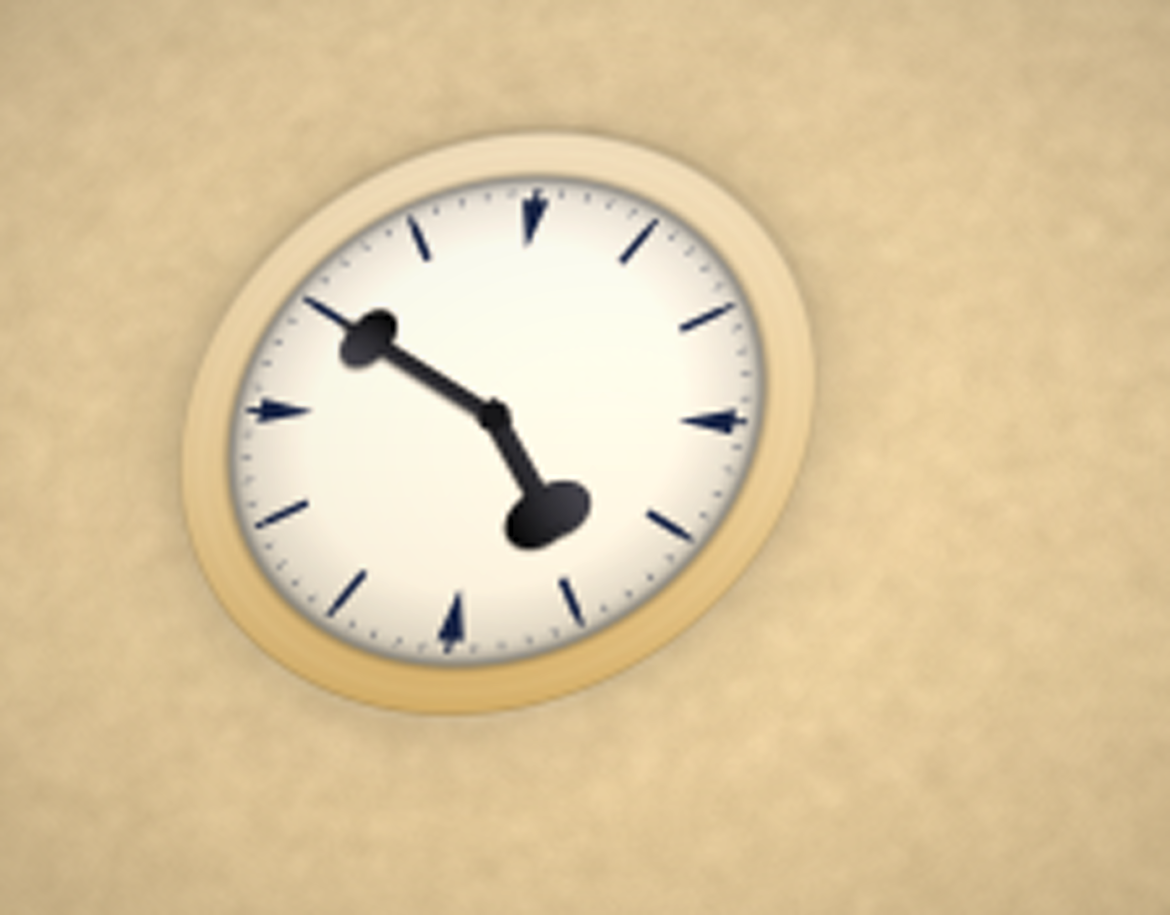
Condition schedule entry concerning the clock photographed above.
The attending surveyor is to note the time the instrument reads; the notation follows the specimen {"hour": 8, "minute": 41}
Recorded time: {"hour": 4, "minute": 50}
